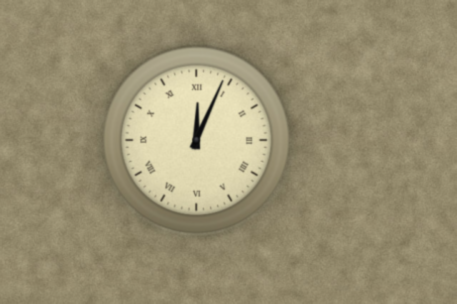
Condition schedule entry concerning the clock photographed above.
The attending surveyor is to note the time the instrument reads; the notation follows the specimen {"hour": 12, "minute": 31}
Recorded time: {"hour": 12, "minute": 4}
